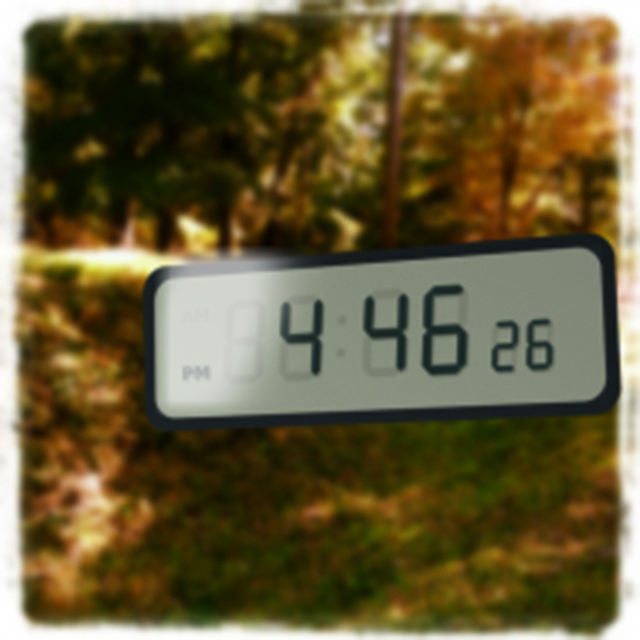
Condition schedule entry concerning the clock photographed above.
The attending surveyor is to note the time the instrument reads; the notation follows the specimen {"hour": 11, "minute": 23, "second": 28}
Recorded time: {"hour": 4, "minute": 46, "second": 26}
